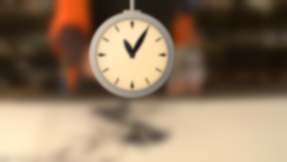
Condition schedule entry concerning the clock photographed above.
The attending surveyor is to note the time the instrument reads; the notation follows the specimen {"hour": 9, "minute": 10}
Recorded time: {"hour": 11, "minute": 5}
